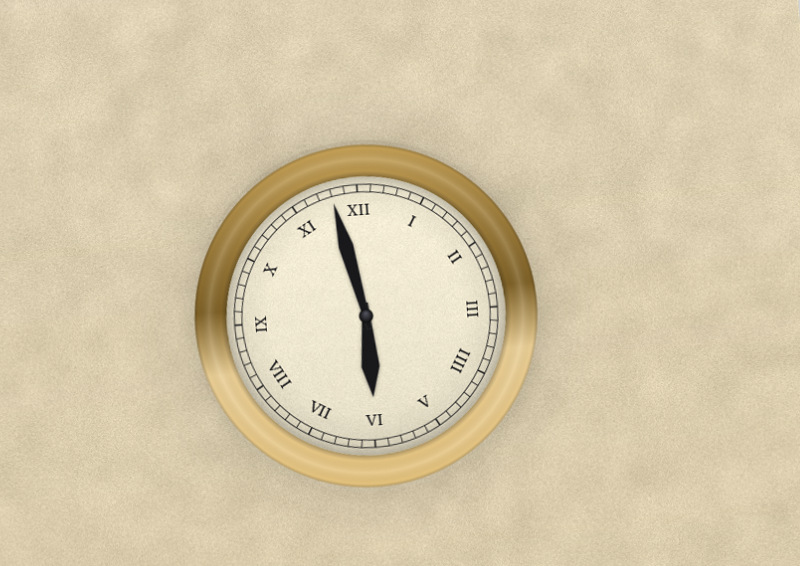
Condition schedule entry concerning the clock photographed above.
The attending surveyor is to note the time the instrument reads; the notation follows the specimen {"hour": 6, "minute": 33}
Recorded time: {"hour": 5, "minute": 58}
